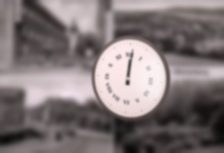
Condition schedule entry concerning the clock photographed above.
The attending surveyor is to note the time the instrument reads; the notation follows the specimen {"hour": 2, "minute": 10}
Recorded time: {"hour": 12, "minute": 1}
